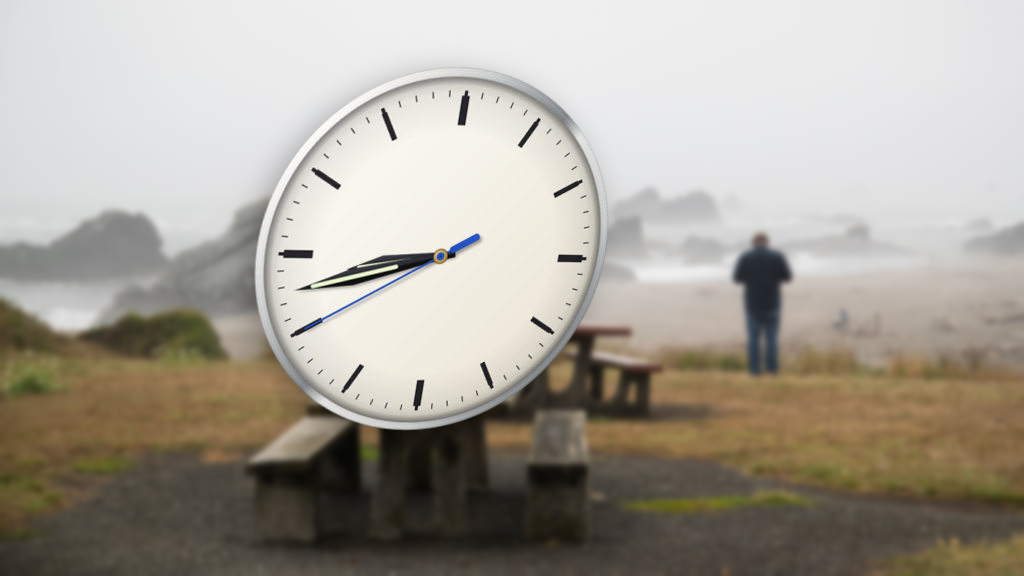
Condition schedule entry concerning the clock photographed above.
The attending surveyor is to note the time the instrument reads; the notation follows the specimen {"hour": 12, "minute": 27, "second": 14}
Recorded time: {"hour": 8, "minute": 42, "second": 40}
